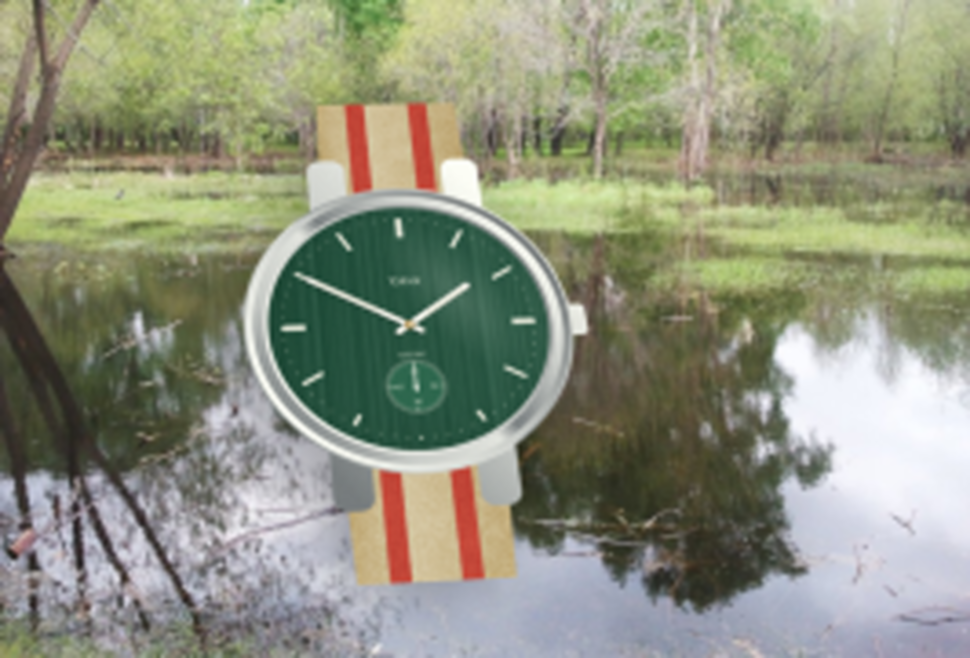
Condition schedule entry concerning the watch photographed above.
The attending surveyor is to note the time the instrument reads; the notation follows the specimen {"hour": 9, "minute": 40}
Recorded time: {"hour": 1, "minute": 50}
